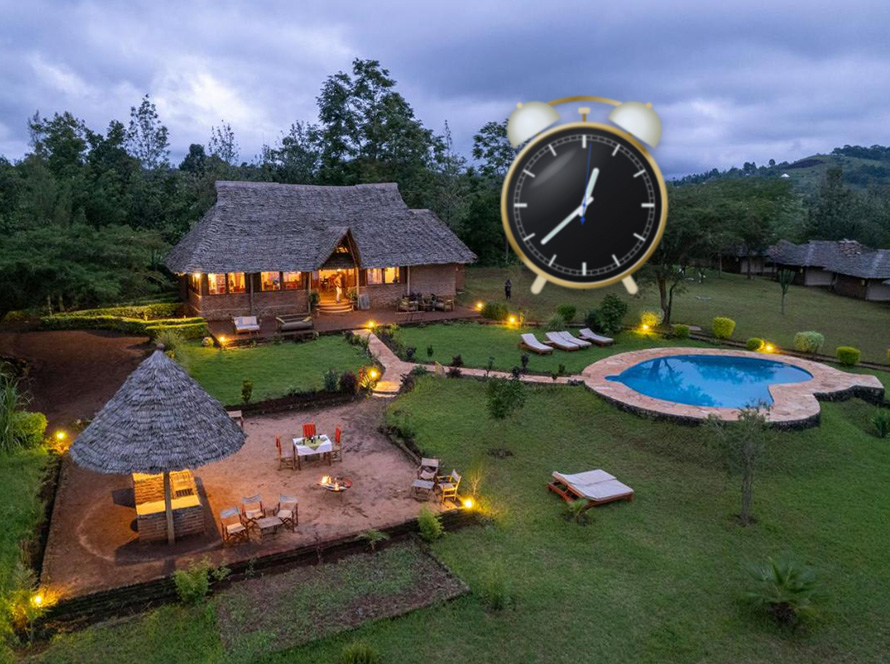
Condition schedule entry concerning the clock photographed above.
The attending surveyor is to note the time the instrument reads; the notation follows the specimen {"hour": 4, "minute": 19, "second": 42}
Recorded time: {"hour": 12, "minute": 38, "second": 1}
